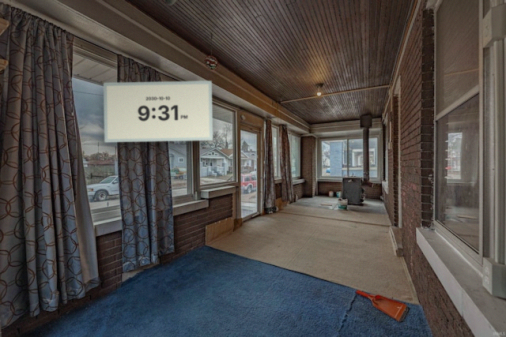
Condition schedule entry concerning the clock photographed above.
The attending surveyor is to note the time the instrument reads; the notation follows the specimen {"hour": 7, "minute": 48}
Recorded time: {"hour": 9, "minute": 31}
